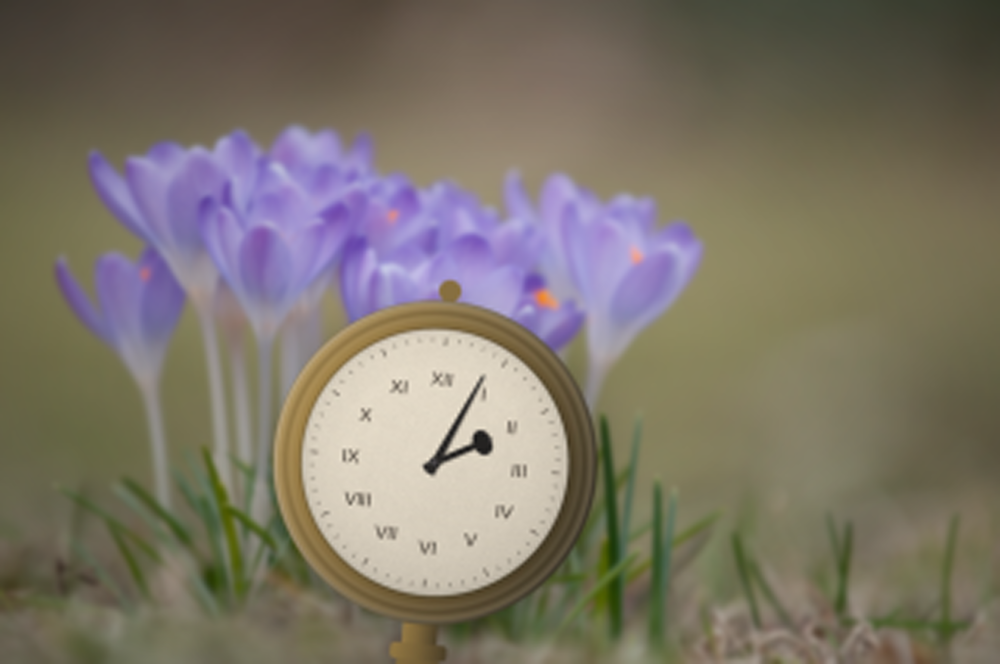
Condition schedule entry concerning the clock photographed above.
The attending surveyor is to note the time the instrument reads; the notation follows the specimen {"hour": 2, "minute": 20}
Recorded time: {"hour": 2, "minute": 4}
